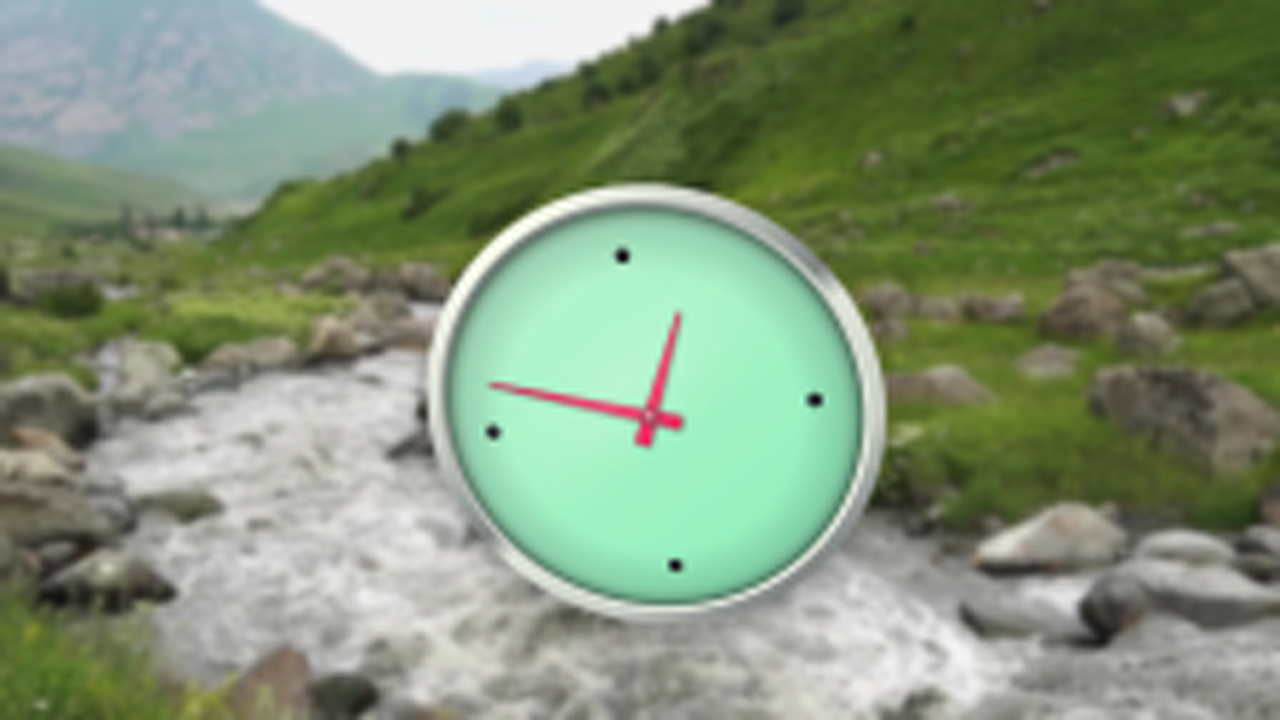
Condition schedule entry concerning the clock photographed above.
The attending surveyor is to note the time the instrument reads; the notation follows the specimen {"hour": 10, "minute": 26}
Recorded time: {"hour": 12, "minute": 48}
